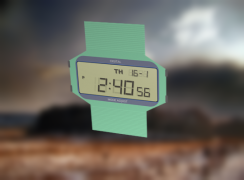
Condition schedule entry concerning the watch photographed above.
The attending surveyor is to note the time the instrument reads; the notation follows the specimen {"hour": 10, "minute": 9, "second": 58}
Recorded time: {"hour": 2, "minute": 40, "second": 56}
